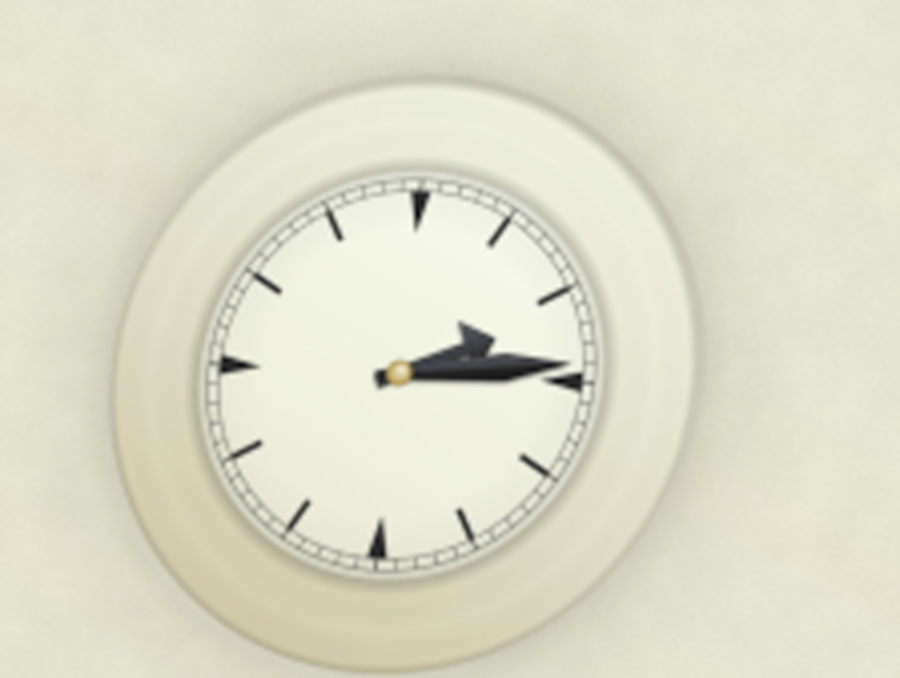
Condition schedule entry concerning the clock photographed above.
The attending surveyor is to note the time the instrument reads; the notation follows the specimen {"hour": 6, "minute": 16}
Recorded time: {"hour": 2, "minute": 14}
